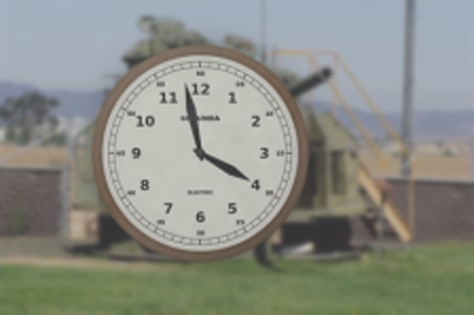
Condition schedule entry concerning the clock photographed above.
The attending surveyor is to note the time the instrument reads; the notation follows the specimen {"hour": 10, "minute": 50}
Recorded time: {"hour": 3, "minute": 58}
